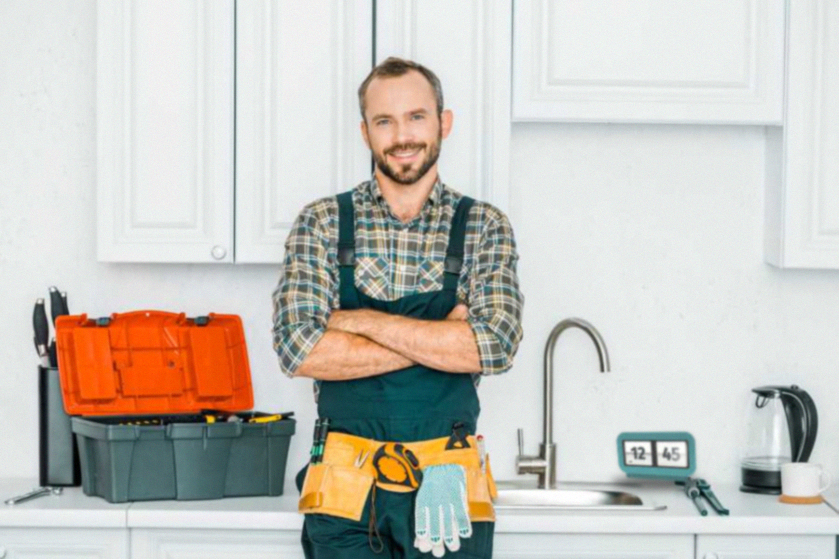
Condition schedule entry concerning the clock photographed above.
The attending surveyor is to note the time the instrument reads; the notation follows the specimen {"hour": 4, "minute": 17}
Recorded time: {"hour": 12, "minute": 45}
